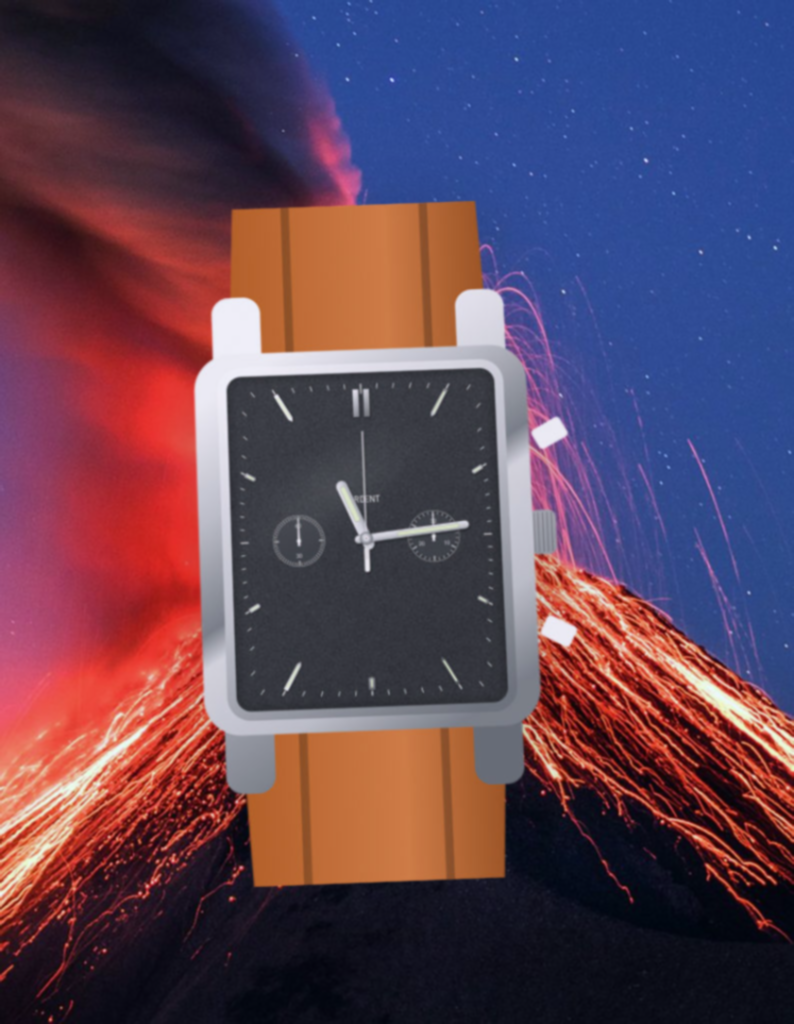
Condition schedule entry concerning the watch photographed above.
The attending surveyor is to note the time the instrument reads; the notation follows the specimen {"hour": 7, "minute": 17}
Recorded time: {"hour": 11, "minute": 14}
